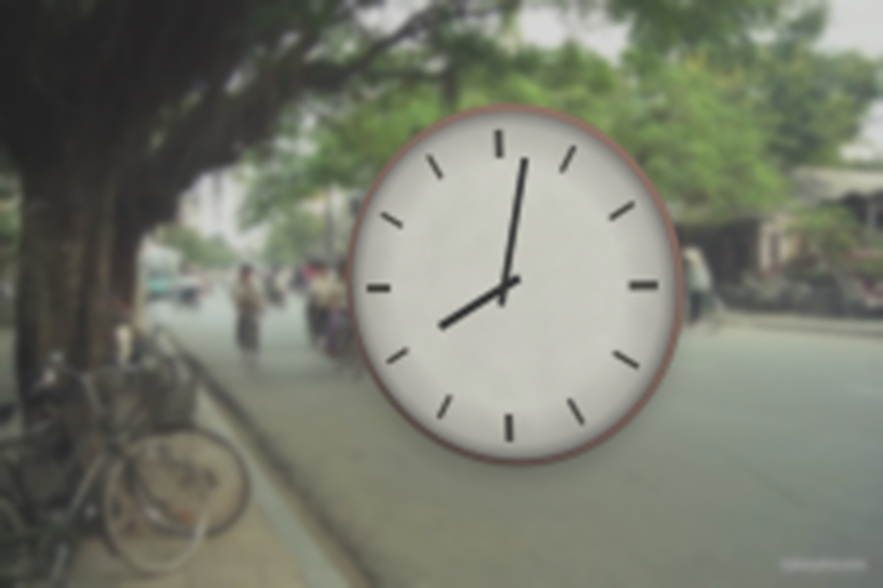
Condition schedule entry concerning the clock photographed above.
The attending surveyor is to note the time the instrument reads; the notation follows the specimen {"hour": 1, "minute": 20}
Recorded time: {"hour": 8, "minute": 2}
